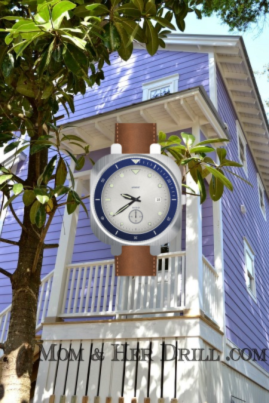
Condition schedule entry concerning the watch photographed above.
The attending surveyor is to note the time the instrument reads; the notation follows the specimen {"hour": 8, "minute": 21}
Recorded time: {"hour": 9, "minute": 39}
